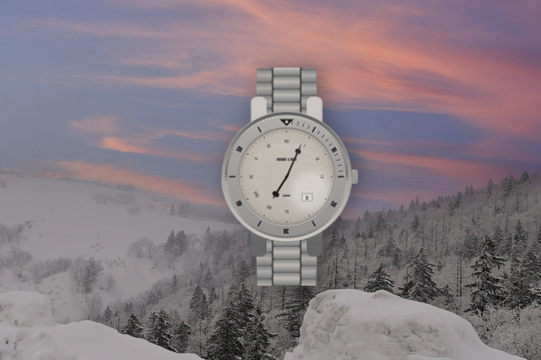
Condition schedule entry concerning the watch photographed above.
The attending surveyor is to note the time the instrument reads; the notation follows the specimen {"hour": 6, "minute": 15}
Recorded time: {"hour": 7, "minute": 4}
